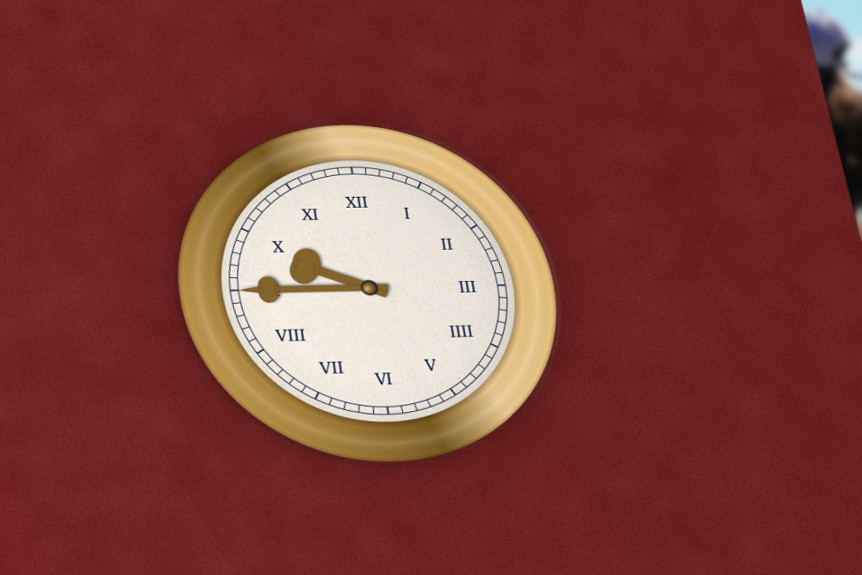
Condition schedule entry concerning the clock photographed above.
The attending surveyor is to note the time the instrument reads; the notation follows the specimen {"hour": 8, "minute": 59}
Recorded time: {"hour": 9, "minute": 45}
